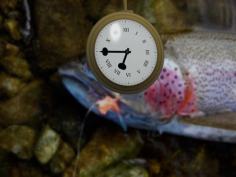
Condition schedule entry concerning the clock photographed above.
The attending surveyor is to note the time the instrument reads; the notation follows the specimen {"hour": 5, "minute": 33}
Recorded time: {"hour": 6, "minute": 45}
